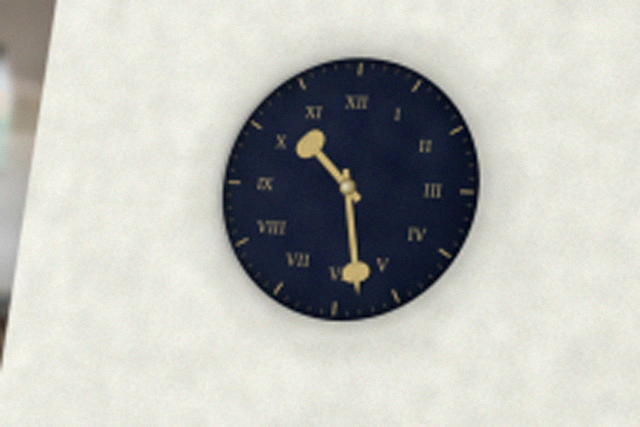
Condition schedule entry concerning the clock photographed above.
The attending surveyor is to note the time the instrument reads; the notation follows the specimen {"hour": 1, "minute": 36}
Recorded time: {"hour": 10, "minute": 28}
